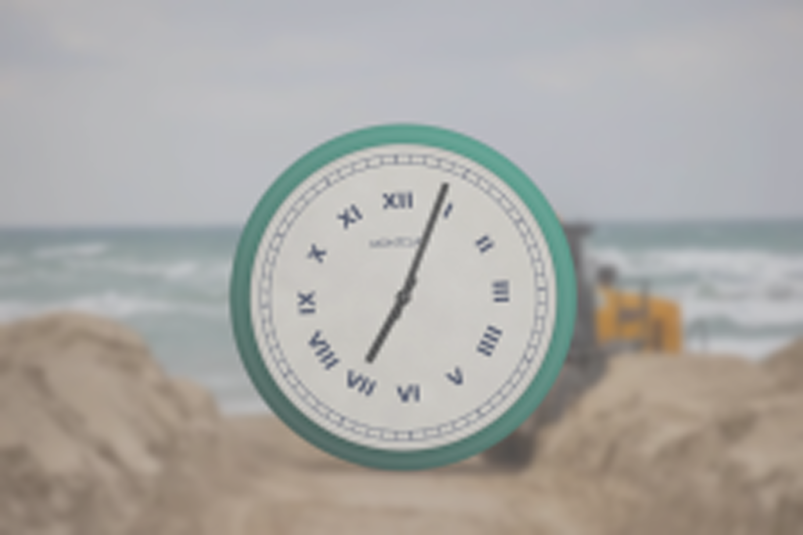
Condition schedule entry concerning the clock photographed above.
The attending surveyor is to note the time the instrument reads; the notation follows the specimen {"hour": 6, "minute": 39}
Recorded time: {"hour": 7, "minute": 4}
